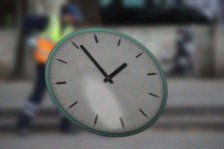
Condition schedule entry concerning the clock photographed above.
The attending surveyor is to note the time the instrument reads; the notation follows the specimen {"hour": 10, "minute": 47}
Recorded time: {"hour": 1, "minute": 56}
